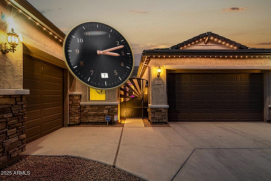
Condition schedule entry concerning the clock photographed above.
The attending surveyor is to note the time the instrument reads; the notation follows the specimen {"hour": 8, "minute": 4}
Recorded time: {"hour": 3, "minute": 12}
